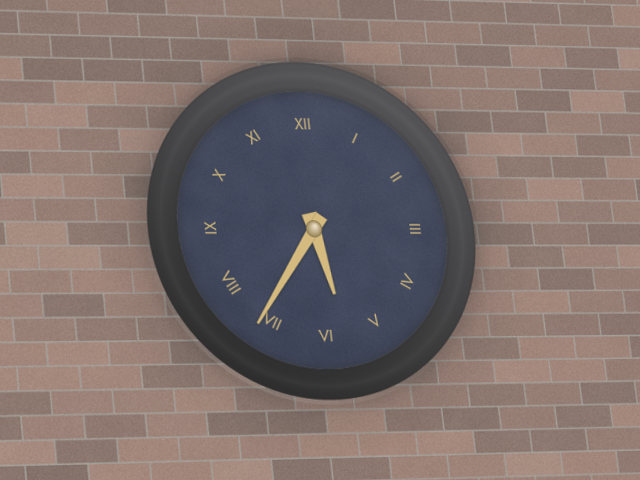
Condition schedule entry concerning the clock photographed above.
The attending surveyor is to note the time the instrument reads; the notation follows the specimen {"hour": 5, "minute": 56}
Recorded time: {"hour": 5, "minute": 36}
